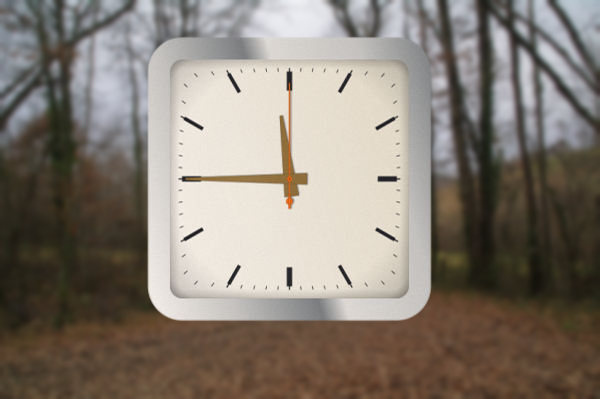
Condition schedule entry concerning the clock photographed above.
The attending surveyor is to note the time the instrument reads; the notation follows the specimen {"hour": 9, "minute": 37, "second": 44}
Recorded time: {"hour": 11, "minute": 45, "second": 0}
